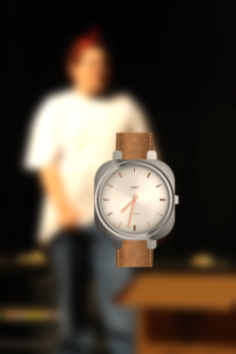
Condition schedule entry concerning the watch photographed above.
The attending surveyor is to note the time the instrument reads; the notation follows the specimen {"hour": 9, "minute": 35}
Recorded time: {"hour": 7, "minute": 32}
